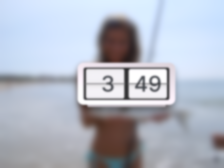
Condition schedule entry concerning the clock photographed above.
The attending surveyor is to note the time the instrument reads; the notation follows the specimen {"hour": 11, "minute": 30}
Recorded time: {"hour": 3, "minute": 49}
